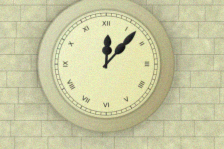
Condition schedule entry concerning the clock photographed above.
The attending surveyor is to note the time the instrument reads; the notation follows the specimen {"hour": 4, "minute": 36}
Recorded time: {"hour": 12, "minute": 7}
